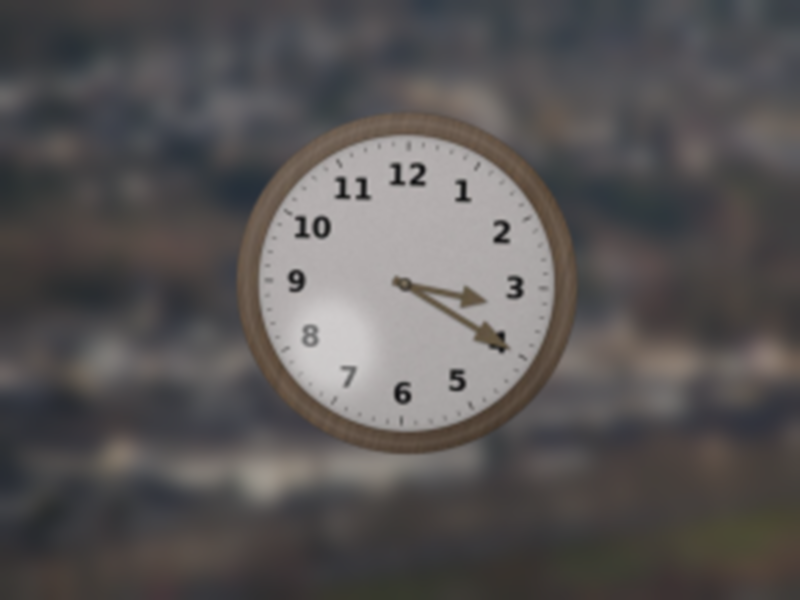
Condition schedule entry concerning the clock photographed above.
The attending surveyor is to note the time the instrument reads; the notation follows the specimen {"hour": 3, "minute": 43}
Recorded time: {"hour": 3, "minute": 20}
